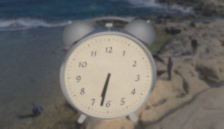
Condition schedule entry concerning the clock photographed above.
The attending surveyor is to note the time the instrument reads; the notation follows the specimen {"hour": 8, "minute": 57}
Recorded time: {"hour": 6, "minute": 32}
